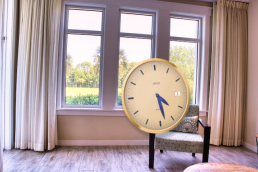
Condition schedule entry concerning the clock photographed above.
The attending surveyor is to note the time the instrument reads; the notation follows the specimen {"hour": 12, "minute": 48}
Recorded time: {"hour": 4, "minute": 28}
